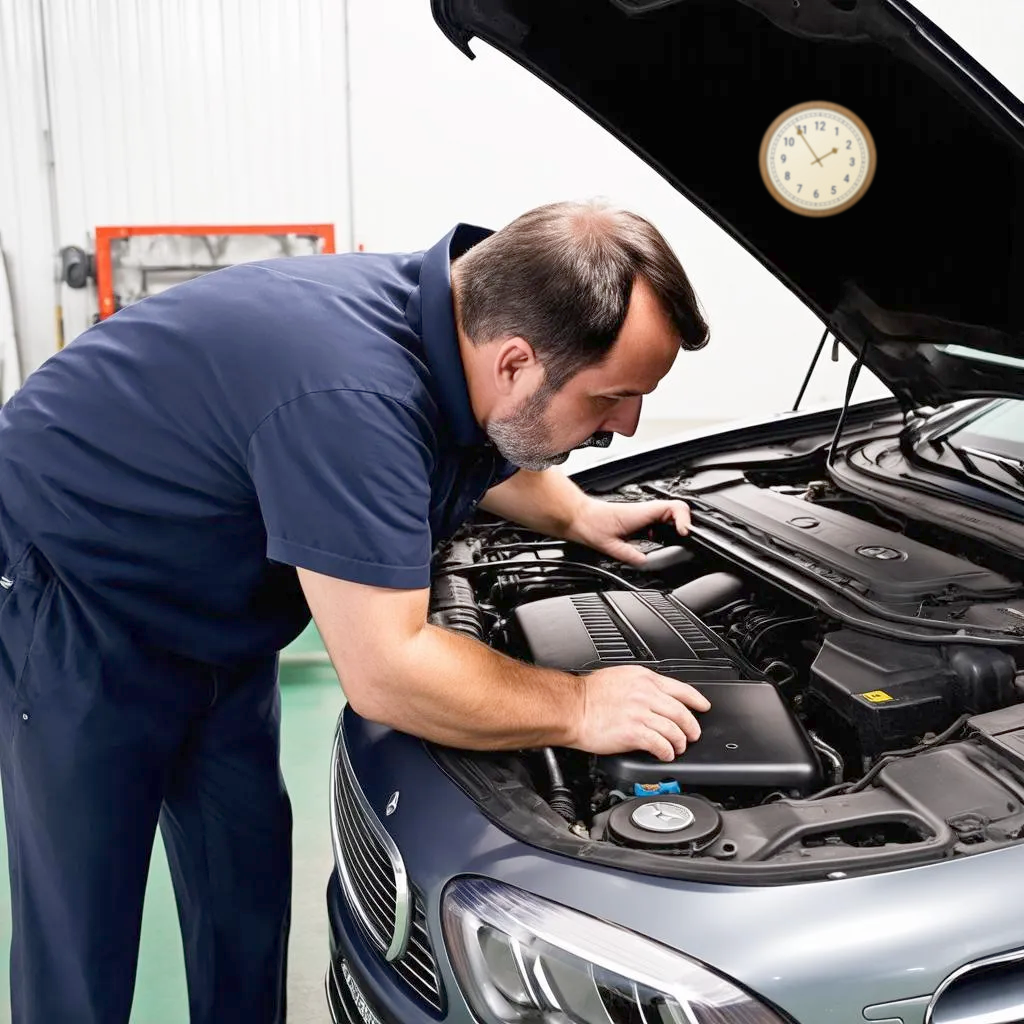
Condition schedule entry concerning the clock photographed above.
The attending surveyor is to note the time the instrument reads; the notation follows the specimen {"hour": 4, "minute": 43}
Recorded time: {"hour": 1, "minute": 54}
